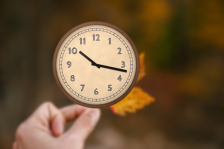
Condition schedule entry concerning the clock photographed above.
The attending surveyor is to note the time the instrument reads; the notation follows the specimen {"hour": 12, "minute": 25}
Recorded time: {"hour": 10, "minute": 17}
